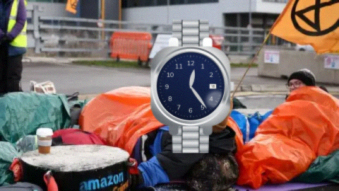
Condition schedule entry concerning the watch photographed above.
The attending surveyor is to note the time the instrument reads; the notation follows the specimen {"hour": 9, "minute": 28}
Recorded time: {"hour": 12, "minute": 24}
